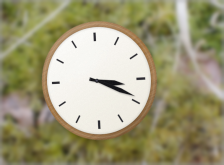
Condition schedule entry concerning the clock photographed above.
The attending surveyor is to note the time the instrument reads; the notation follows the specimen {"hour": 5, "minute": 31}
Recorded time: {"hour": 3, "minute": 19}
